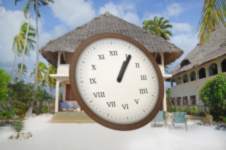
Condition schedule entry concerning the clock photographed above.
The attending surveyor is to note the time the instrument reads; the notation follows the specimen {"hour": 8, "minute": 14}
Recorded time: {"hour": 1, "minute": 6}
